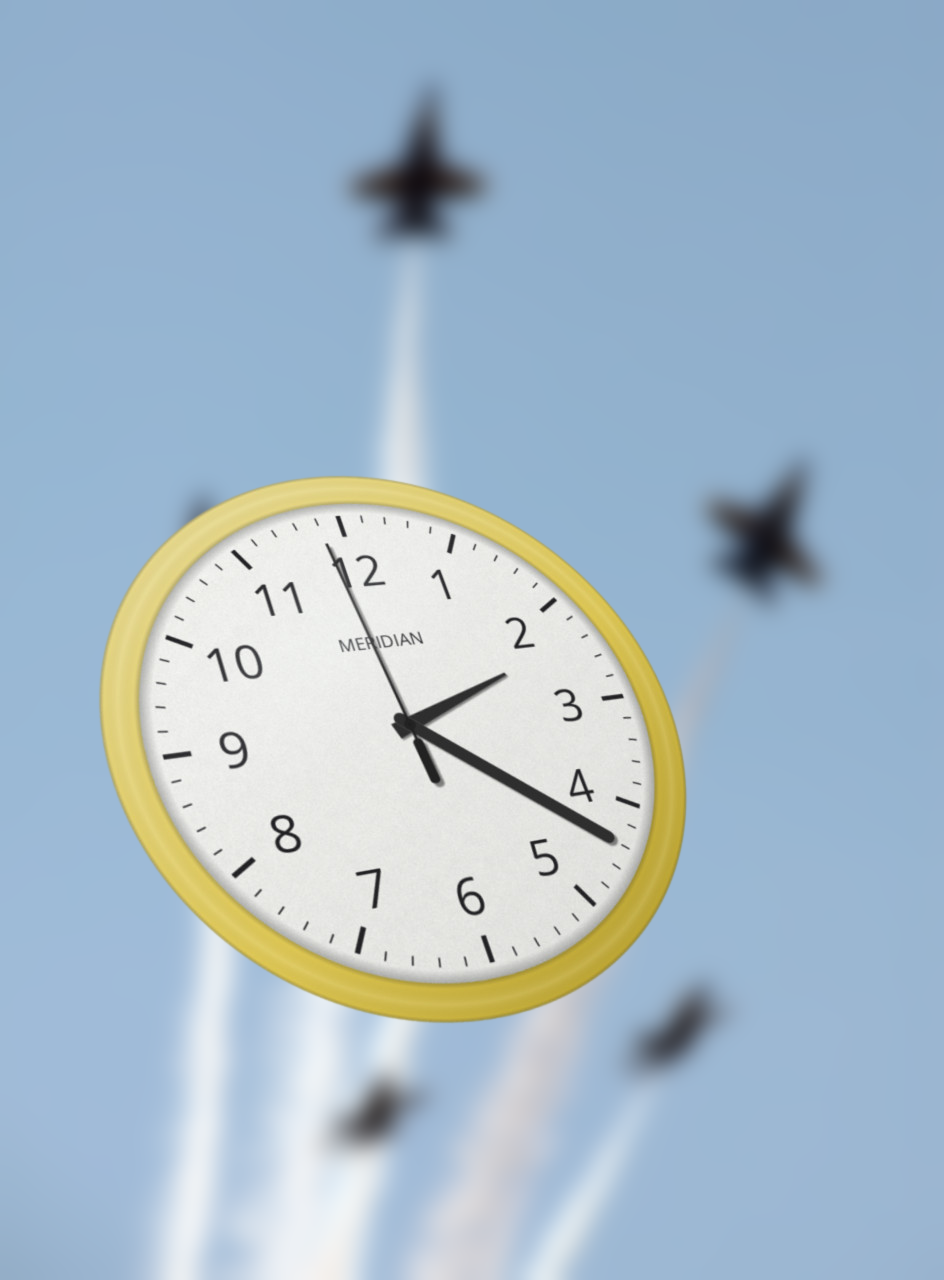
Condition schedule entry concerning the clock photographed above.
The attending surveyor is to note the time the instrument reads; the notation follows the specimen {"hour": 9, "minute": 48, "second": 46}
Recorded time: {"hour": 2, "minute": 21, "second": 59}
